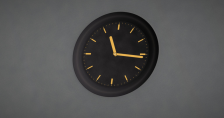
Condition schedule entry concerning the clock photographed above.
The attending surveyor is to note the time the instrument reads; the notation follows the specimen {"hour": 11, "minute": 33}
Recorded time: {"hour": 11, "minute": 16}
